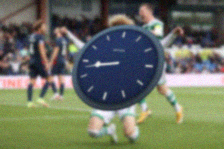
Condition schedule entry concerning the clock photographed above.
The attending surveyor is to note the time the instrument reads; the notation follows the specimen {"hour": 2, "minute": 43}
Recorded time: {"hour": 8, "minute": 43}
